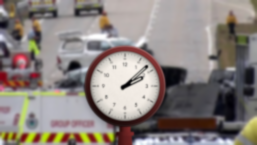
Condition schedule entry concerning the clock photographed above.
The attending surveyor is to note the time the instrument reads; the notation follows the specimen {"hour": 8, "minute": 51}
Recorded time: {"hour": 2, "minute": 8}
